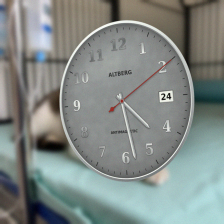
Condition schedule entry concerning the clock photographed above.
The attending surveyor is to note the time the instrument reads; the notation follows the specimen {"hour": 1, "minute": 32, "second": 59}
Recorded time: {"hour": 4, "minute": 28, "second": 10}
